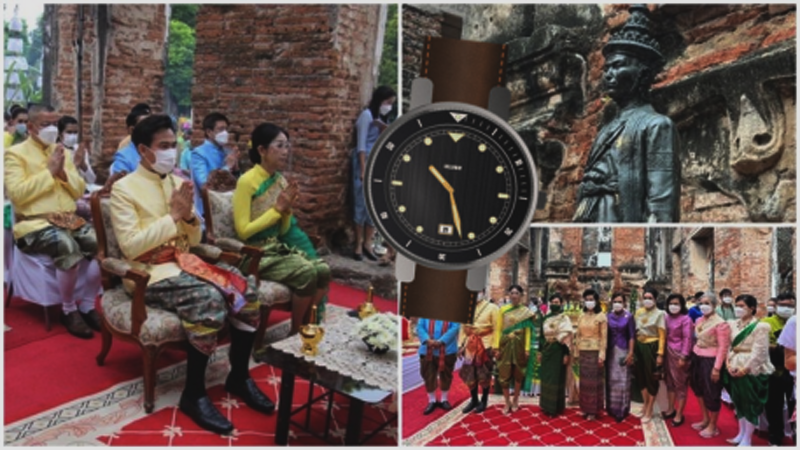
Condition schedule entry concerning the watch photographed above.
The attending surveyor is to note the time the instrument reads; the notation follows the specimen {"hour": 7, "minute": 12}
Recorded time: {"hour": 10, "minute": 27}
